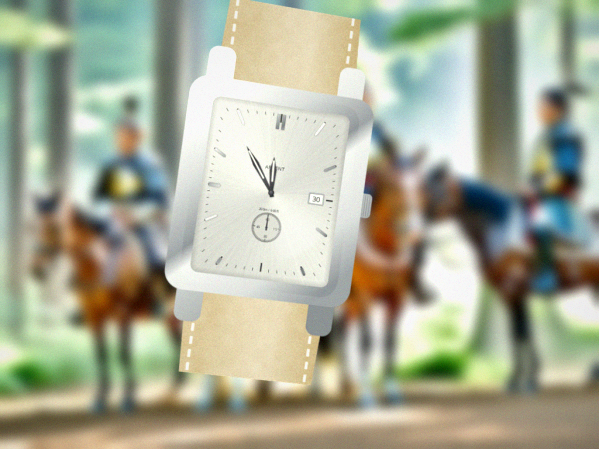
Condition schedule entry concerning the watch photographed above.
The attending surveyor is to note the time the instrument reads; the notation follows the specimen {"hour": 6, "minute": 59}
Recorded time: {"hour": 11, "minute": 54}
